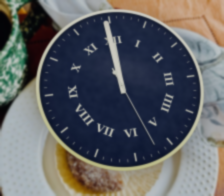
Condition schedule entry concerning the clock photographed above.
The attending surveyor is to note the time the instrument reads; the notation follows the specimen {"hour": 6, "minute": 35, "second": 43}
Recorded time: {"hour": 11, "minute": 59, "second": 27}
